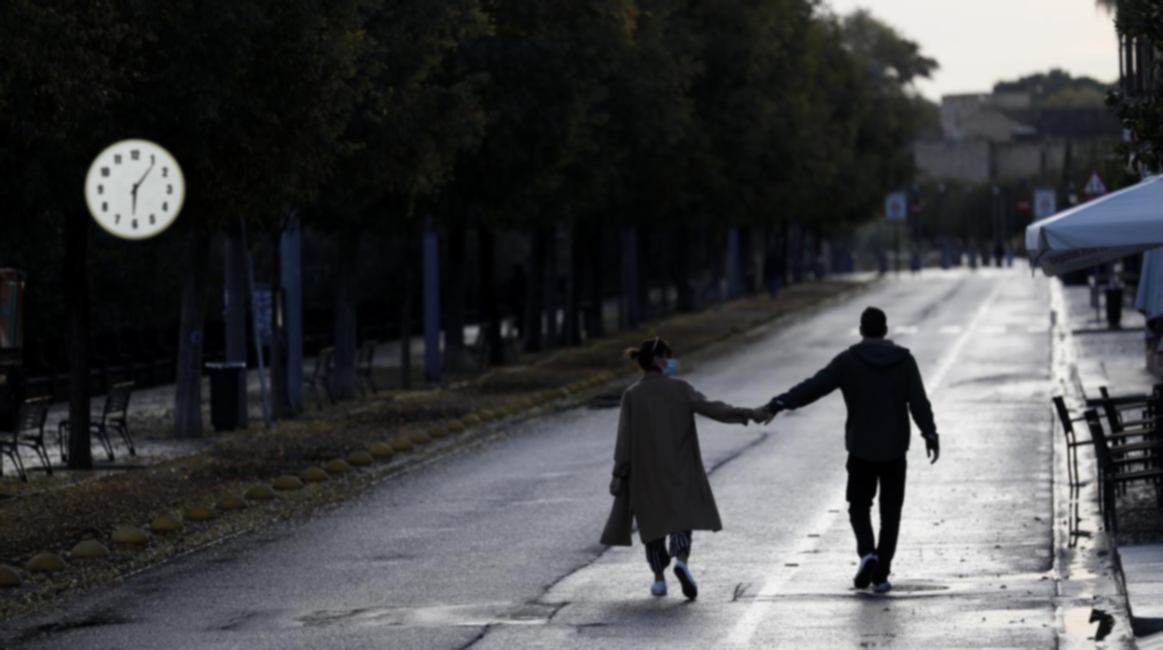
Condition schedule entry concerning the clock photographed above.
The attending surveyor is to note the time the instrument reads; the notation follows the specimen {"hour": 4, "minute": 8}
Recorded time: {"hour": 6, "minute": 6}
